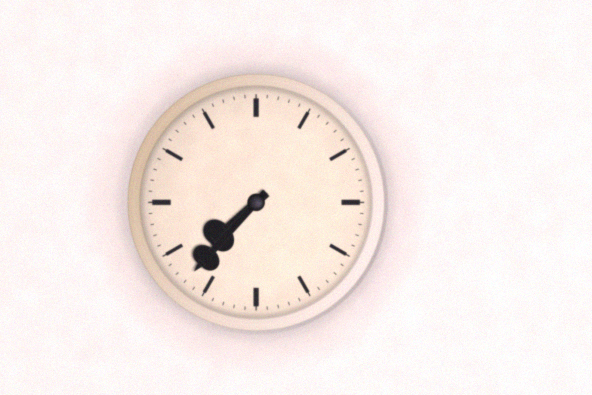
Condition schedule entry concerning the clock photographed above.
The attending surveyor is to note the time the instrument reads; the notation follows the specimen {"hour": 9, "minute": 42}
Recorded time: {"hour": 7, "minute": 37}
